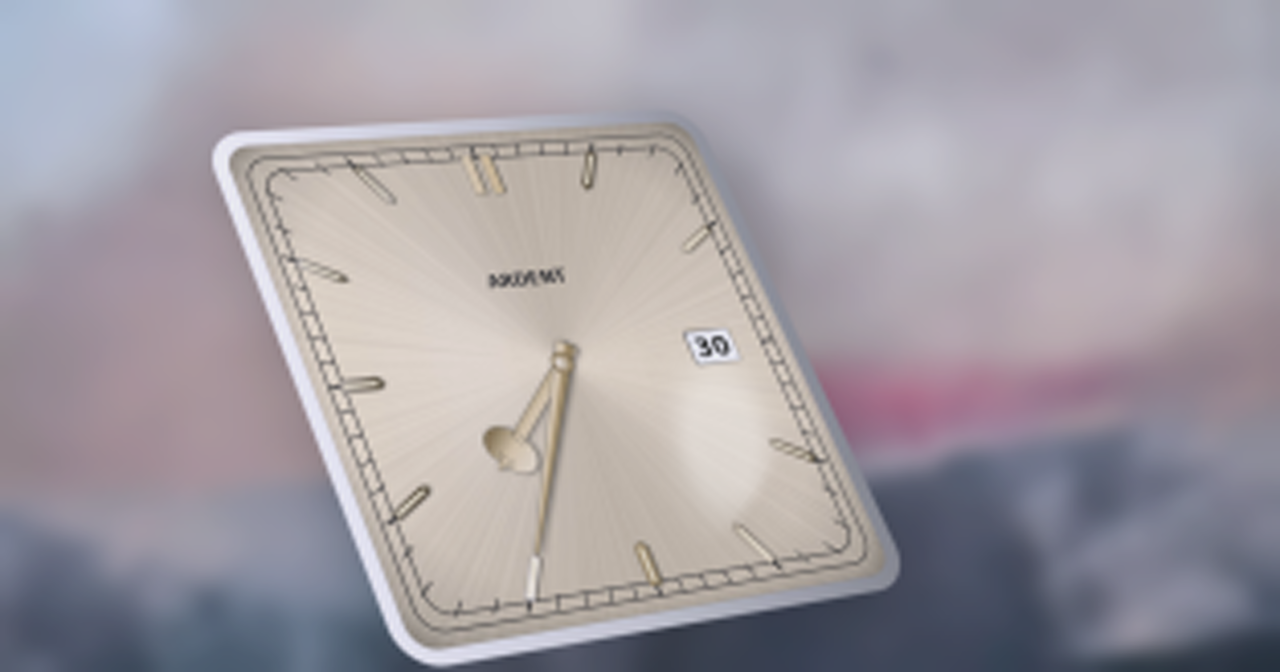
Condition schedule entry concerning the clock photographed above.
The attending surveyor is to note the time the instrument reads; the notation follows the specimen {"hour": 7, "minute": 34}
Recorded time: {"hour": 7, "minute": 35}
